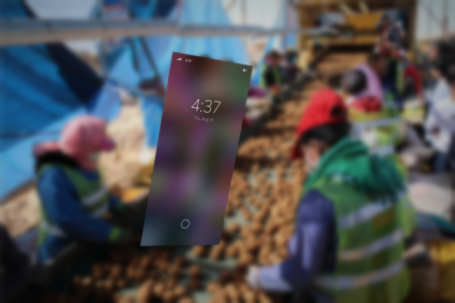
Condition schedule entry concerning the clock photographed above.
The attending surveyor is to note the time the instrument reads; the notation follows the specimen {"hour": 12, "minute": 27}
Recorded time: {"hour": 4, "minute": 37}
